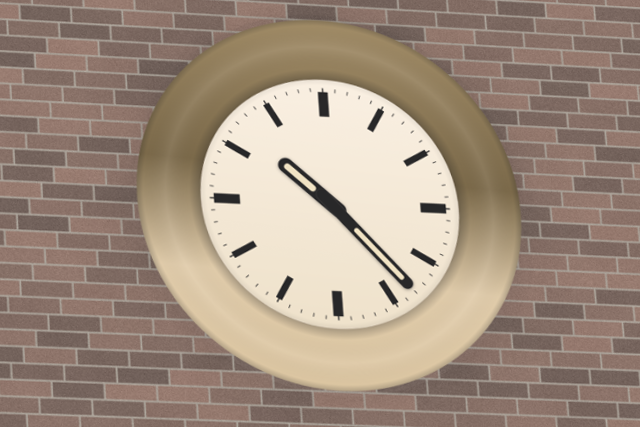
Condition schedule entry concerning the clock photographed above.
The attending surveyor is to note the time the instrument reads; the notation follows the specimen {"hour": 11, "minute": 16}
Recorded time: {"hour": 10, "minute": 23}
